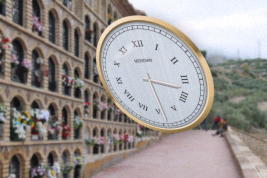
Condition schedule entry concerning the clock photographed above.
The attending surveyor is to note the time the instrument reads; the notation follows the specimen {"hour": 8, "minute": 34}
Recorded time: {"hour": 3, "minute": 29}
